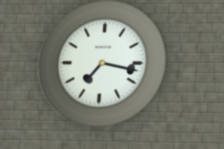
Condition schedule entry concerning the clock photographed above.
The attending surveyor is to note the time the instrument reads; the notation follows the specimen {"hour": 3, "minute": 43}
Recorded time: {"hour": 7, "minute": 17}
